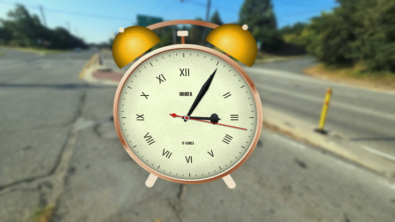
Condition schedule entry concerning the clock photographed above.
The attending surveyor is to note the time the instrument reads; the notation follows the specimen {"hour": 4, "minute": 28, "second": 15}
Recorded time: {"hour": 3, "minute": 5, "second": 17}
